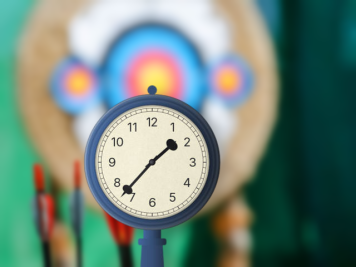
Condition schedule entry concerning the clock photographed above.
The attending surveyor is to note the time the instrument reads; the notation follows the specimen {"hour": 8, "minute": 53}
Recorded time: {"hour": 1, "minute": 37}
